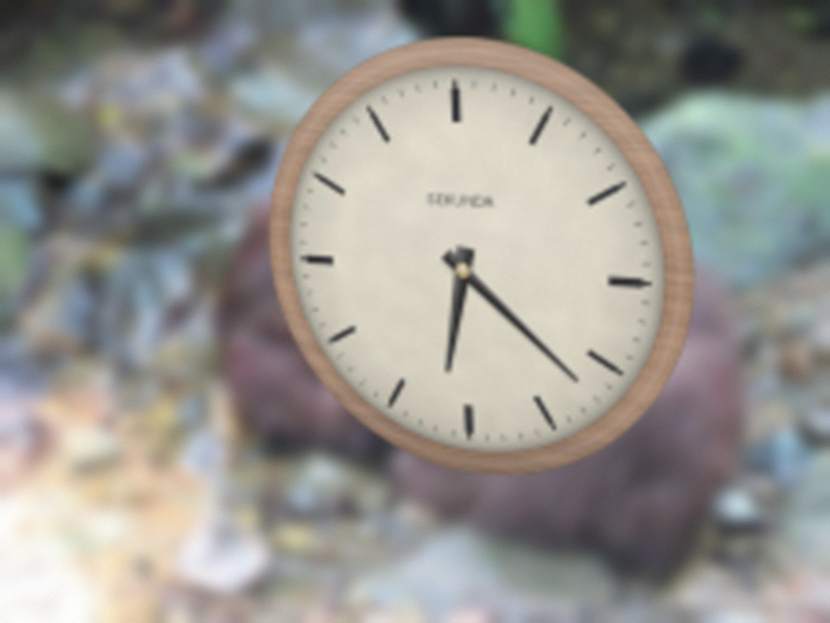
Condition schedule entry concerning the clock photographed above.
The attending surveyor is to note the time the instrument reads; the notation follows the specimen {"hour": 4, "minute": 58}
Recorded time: {"hour": 6, "minute": 22}
